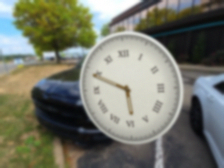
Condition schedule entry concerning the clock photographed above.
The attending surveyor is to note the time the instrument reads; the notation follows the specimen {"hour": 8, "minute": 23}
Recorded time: {"hour": 5, "minute": 49}
